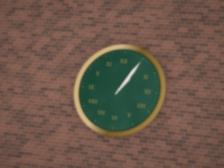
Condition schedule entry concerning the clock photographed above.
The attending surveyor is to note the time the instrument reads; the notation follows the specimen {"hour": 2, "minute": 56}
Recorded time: {"hour": 1, "minute": 5}
